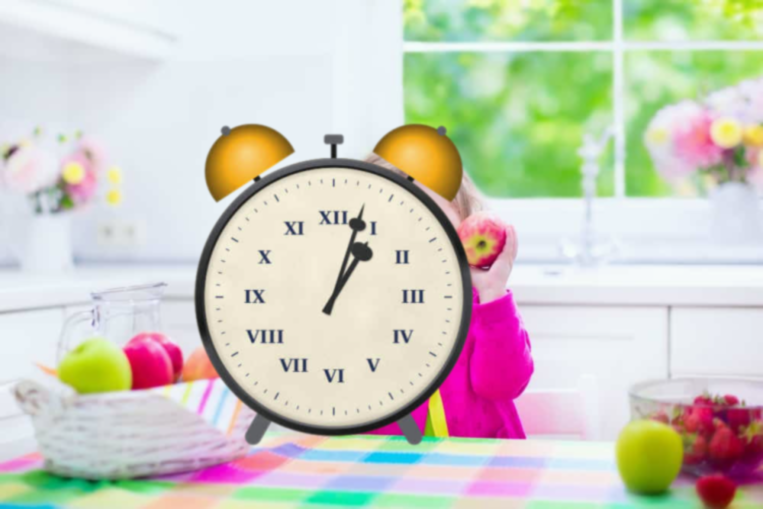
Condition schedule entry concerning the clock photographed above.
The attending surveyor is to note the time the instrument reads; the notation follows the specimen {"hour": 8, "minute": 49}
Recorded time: {"hour": 1, "minute": 3}
